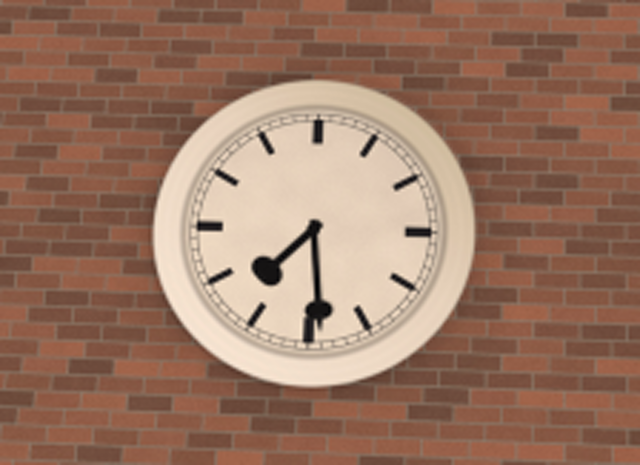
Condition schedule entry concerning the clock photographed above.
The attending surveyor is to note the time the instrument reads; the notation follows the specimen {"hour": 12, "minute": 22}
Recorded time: {"hour": 7, "minute": 29}
